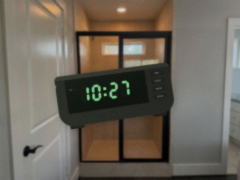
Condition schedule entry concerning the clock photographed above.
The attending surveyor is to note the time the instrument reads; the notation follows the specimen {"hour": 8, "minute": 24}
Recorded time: {"hour": 10, "minute": 27}
